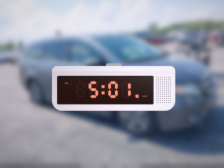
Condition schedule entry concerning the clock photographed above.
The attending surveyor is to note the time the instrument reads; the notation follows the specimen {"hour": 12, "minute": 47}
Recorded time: {"hour": 5, "minute": 1}
